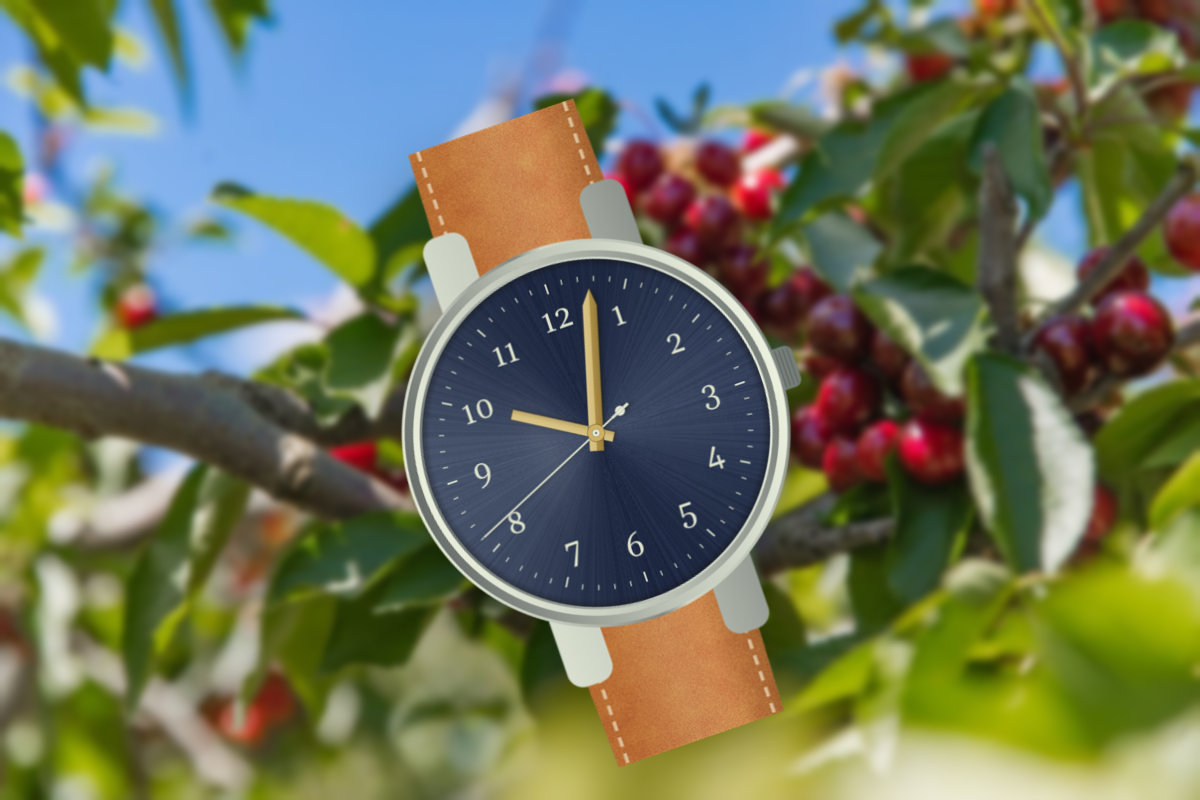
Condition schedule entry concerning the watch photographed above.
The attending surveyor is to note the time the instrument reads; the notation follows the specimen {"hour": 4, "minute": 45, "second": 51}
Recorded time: {"hour": 10, "minute": 2, "second": 41}
